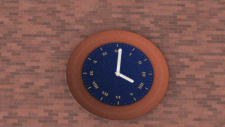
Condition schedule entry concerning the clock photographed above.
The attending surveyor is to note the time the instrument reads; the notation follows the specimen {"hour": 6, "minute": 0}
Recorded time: {"hour": 4, "minute": 1}
